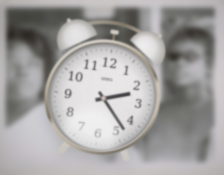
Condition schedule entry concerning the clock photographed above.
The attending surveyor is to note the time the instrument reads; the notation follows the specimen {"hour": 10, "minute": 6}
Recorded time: {"hour": 2, "minute": 23}
